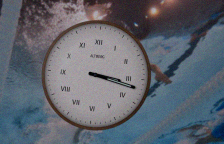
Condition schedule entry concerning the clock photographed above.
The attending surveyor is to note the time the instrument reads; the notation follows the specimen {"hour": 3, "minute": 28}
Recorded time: {"hour": 3, "minute": 17}
